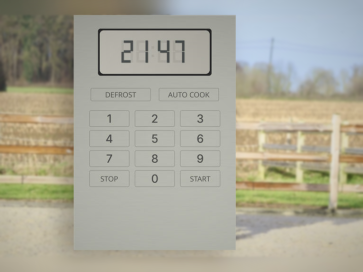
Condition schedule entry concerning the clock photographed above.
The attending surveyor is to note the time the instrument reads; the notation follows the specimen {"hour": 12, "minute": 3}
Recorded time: {"hour": 21, "minute": 47}
